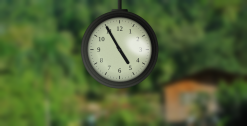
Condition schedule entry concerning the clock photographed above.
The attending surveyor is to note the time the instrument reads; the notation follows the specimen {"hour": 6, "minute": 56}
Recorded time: {"hour": 4, "minute": 55}
